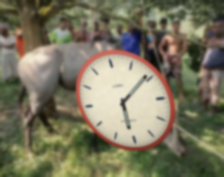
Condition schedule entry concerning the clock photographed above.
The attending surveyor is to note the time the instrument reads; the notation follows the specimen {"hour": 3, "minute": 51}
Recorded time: {"hour": 6, "minute": 9}
